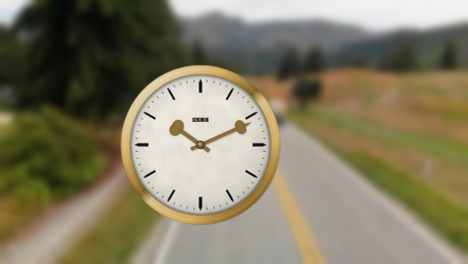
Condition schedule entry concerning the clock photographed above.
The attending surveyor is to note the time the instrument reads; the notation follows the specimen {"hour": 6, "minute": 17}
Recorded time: {"hour": 10, "minute": 11}
